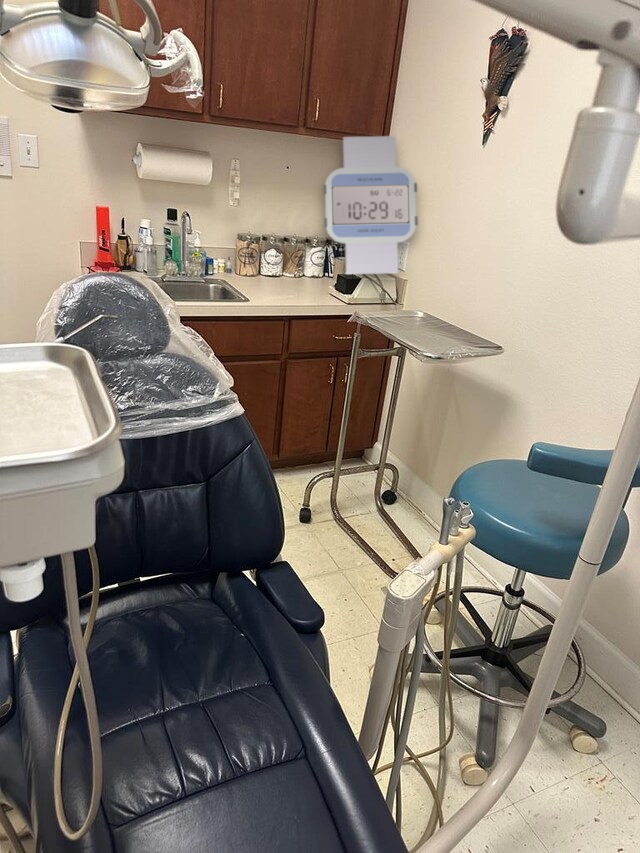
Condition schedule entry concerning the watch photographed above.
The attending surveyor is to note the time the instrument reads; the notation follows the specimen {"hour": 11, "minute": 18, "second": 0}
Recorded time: {"hour": 10, "minute": 29, "second": 16}
